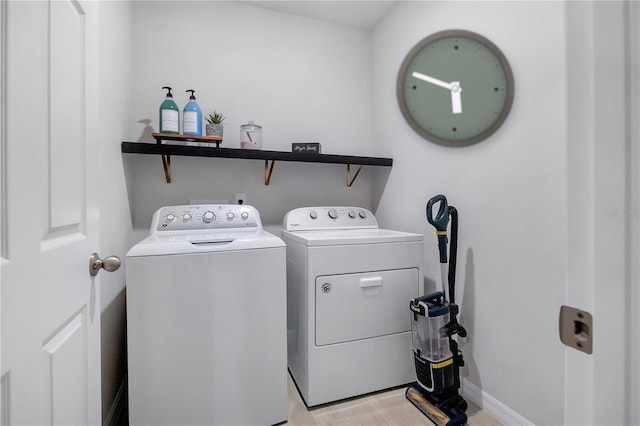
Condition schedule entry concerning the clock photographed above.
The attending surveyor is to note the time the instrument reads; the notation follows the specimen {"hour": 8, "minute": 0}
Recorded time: {"hour": 5, "minute": 48}
